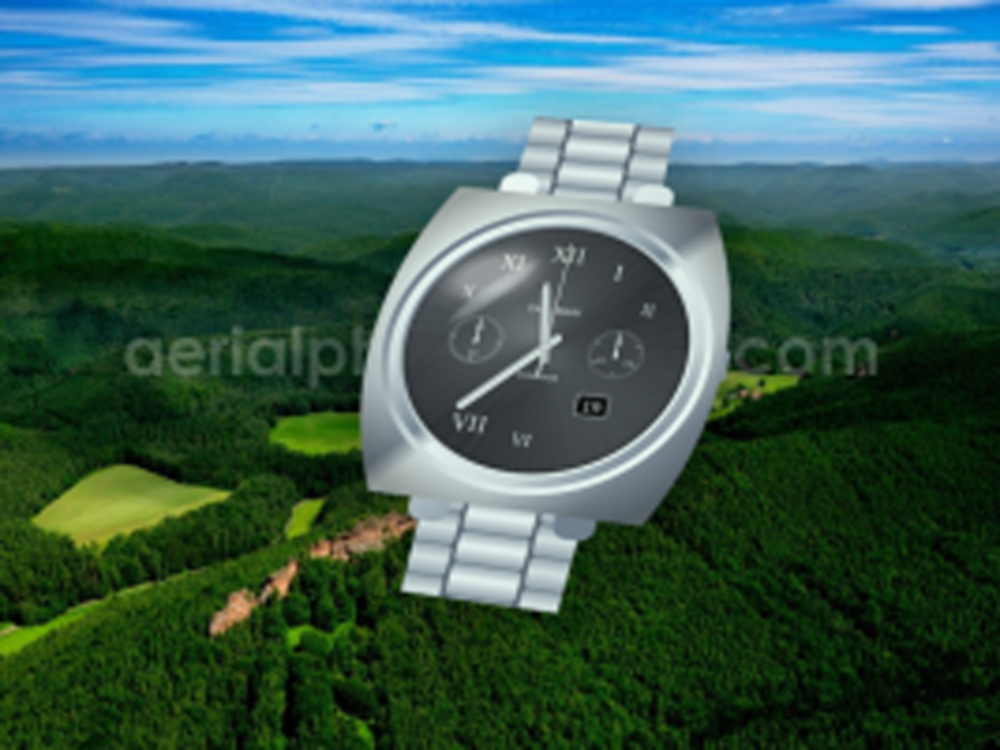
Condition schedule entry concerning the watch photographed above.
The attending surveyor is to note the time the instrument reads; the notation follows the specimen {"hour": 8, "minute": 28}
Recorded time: {"hour": 11, "minute": 37}
